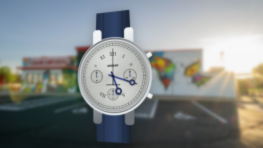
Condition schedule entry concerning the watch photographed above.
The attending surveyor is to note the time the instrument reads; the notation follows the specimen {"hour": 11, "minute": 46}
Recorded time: {"hour": 5, "minute": 18}
